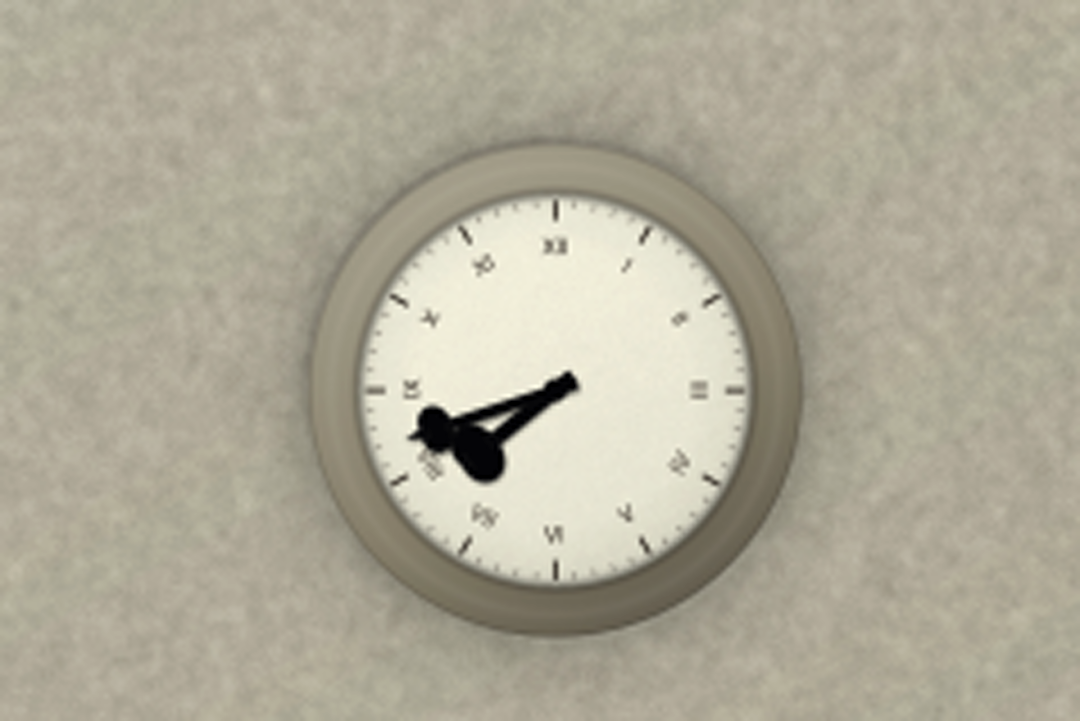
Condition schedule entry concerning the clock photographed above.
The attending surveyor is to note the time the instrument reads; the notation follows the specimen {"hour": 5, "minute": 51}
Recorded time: {"hour": 7, "minute": 42}
